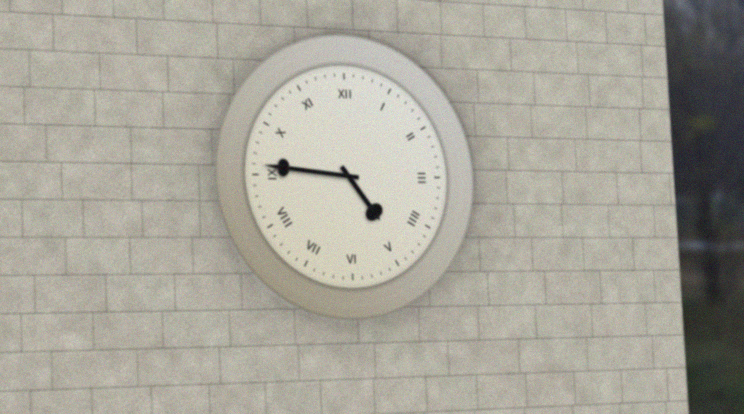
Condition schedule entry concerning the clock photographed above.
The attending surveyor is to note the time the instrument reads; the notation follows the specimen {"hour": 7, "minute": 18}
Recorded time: {"hour": 4, "minute": 46}
